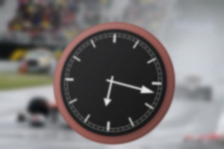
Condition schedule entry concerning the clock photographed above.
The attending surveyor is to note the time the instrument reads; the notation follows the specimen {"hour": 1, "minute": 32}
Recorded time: {"hour": 6, "minute": 17}
